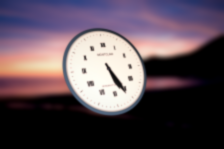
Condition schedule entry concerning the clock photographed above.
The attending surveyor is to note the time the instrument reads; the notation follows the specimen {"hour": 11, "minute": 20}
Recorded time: {"hour": 5, "minute": 26}
